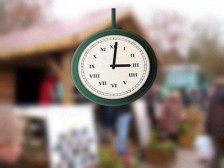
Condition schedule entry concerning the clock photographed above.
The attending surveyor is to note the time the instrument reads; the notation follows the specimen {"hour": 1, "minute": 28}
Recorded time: {"hour": 3, "minute": 1}
